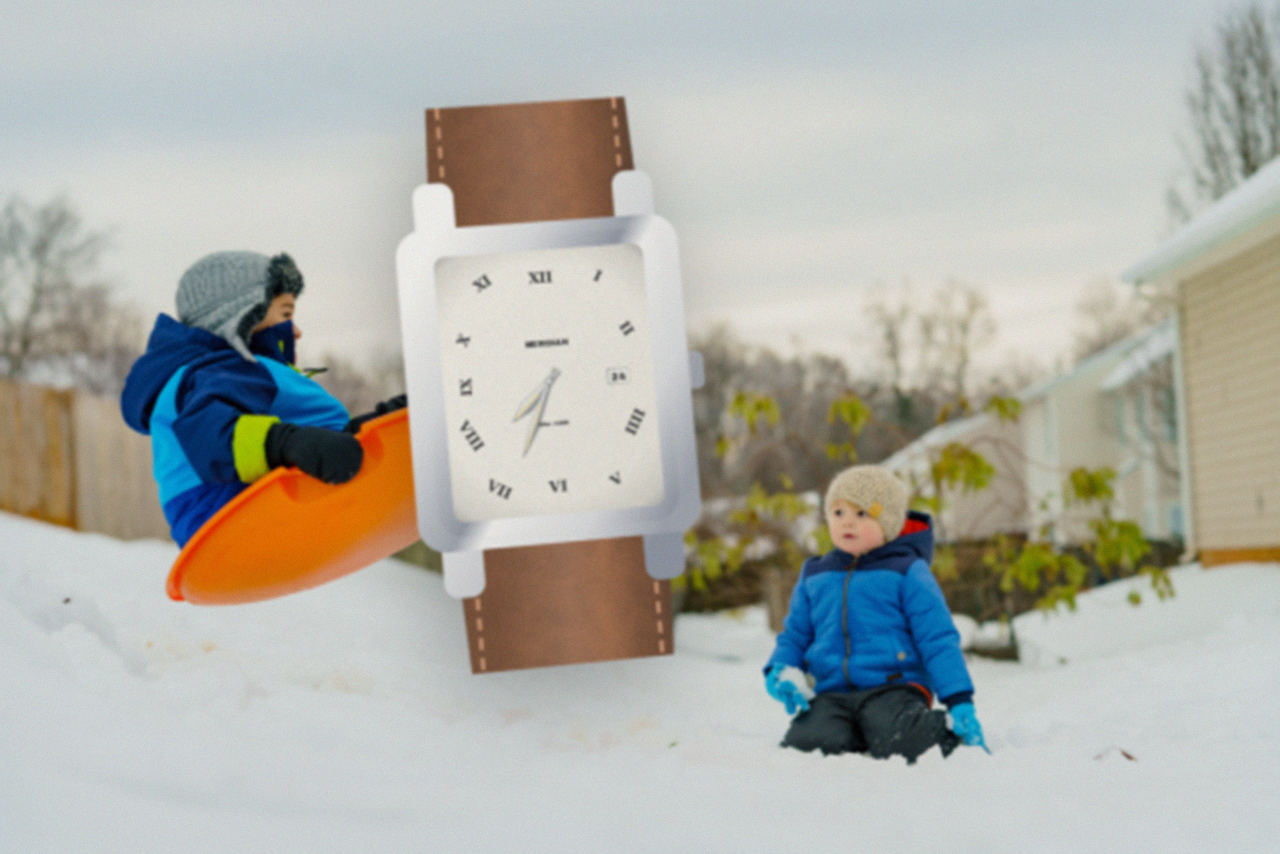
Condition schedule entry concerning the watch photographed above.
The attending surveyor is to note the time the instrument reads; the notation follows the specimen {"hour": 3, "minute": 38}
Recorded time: {"hour": 7, "minute": 34}
